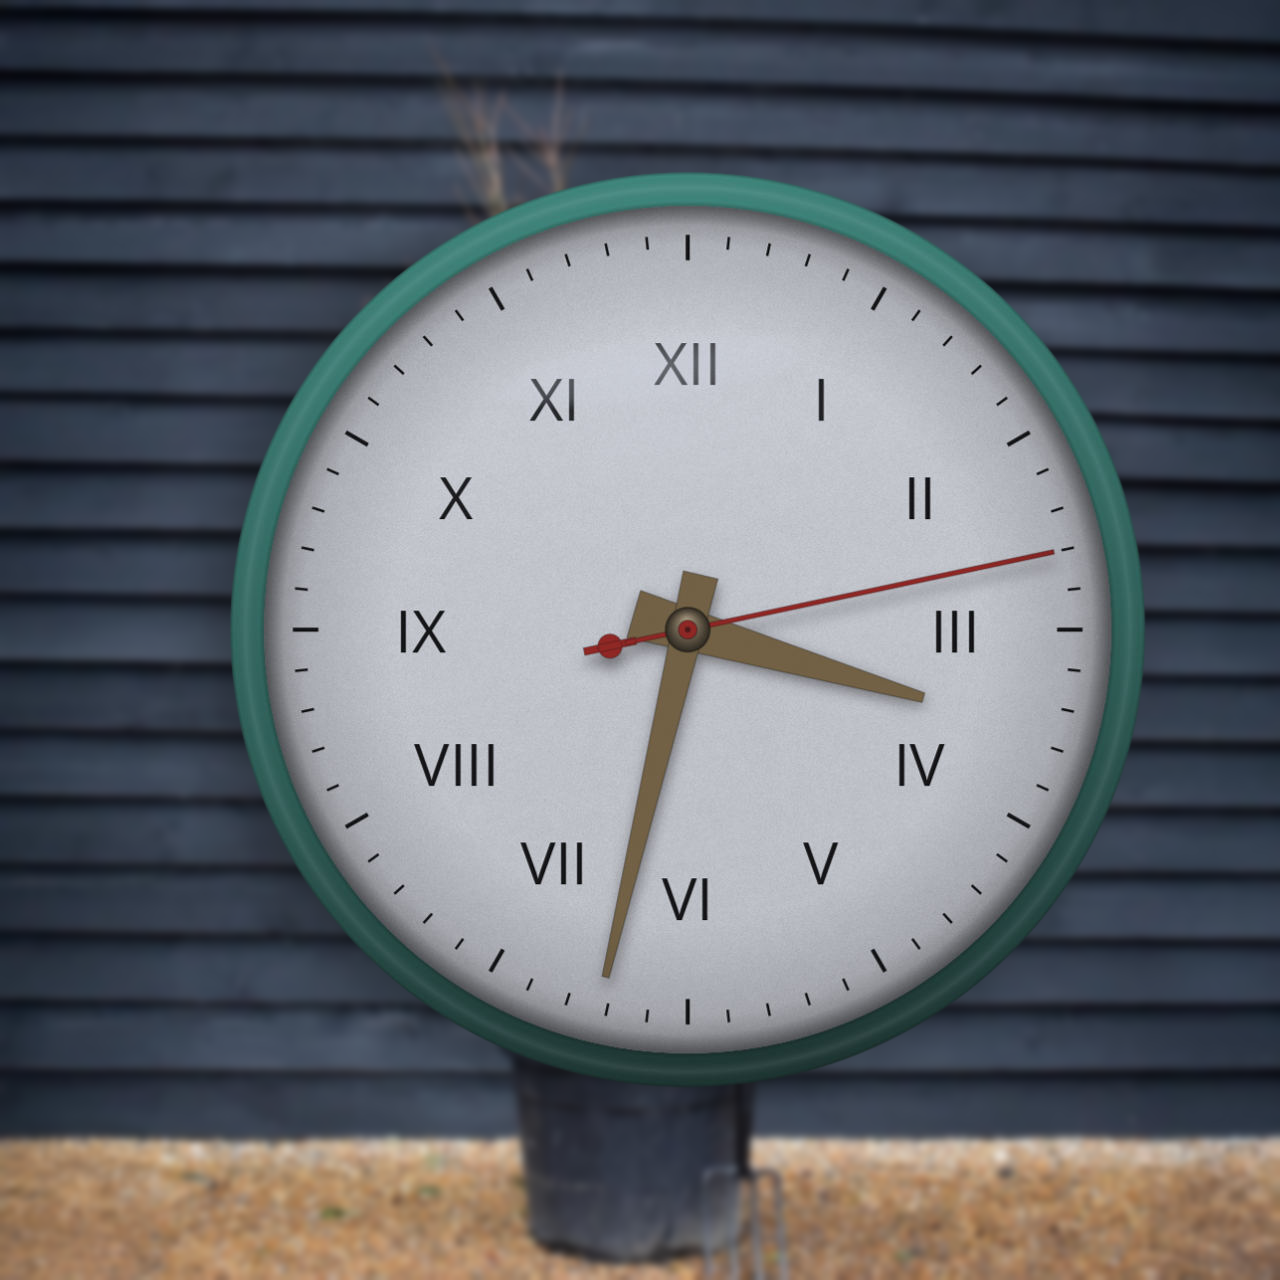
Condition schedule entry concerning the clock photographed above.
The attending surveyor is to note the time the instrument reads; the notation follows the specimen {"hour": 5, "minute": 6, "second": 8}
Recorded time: {"hour": 3, "minute": 32, "second": 13}
